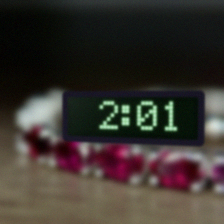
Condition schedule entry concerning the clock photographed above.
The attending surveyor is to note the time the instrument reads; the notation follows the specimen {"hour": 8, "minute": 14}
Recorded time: {"hour": 2, "minute": 1}
